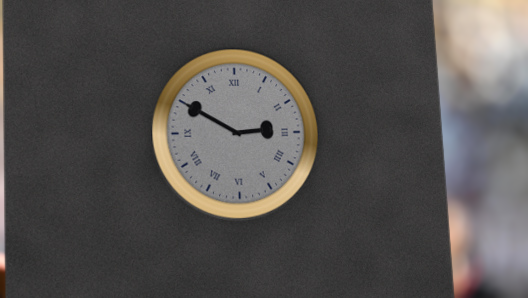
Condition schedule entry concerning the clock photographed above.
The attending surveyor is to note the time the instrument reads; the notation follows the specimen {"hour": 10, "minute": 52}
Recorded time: {"hour": 2, "minute": 50}
